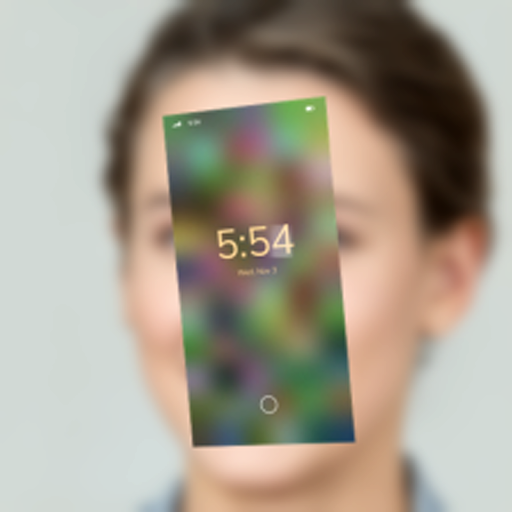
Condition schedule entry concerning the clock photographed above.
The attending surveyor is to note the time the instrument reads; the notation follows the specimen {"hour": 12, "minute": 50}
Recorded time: {"hour": 5, "minute": 54}
